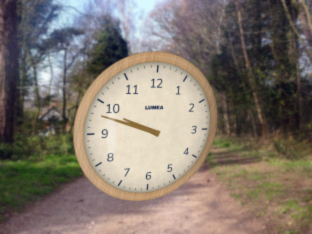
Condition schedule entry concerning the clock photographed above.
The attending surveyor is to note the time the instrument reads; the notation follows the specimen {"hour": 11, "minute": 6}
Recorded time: {"hour": 9, "minute": 48}
